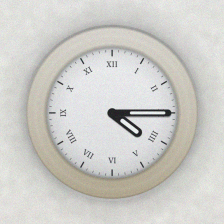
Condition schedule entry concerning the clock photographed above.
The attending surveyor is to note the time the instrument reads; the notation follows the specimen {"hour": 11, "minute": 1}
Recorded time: {"hour": 4, "minute": 15}
